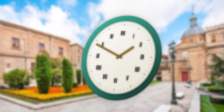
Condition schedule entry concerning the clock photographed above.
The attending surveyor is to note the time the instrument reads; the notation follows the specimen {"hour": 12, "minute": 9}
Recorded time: {"hour": 1, "minute": 49}
